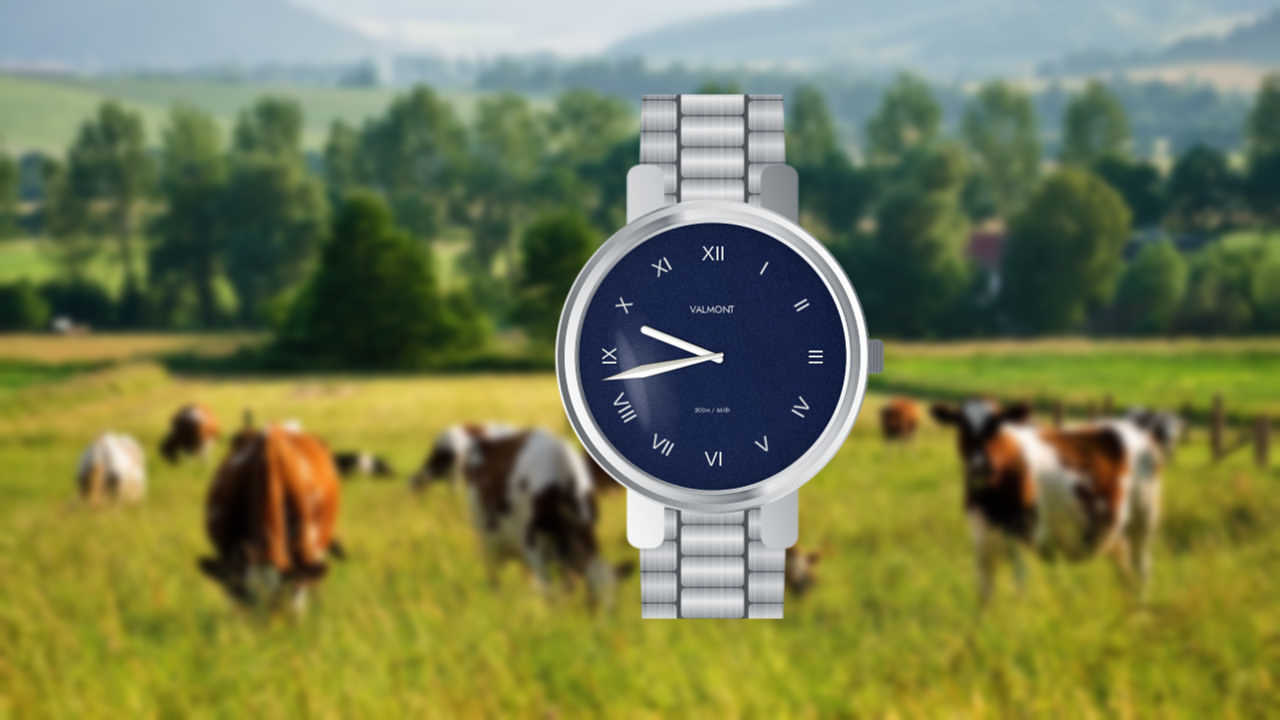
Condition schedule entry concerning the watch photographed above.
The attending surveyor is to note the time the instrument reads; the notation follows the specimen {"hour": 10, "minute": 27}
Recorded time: {"hour": 9, "minute": 43}
